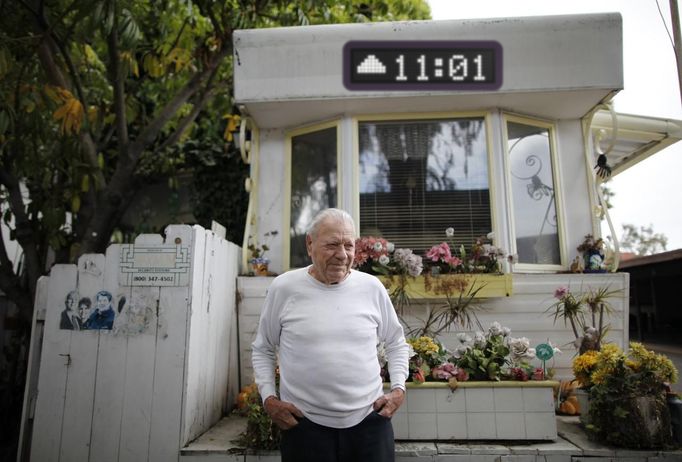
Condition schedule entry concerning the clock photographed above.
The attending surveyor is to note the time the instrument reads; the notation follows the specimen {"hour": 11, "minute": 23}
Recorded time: {"hour": 11, "minute": 1}
